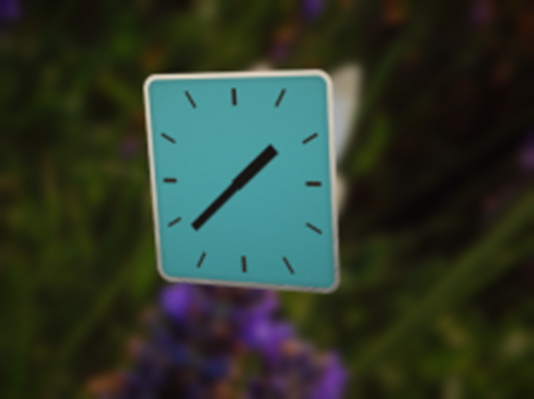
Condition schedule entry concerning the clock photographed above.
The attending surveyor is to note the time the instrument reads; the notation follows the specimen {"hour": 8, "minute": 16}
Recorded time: {"hour": 1, "minute": 38}
